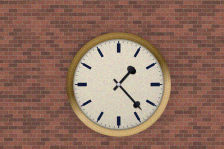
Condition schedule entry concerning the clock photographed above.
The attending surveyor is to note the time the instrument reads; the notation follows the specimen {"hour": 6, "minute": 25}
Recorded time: {"hour": 1, "minute": 23}
